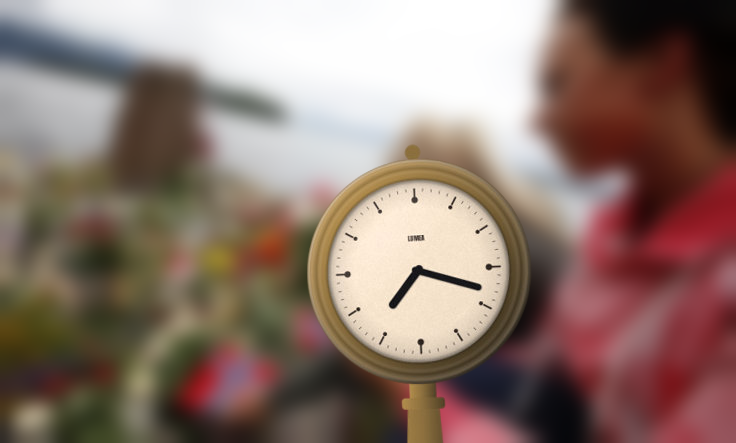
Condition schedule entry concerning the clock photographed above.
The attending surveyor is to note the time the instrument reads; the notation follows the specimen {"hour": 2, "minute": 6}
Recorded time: {"hour": 7, "minute": 18}
